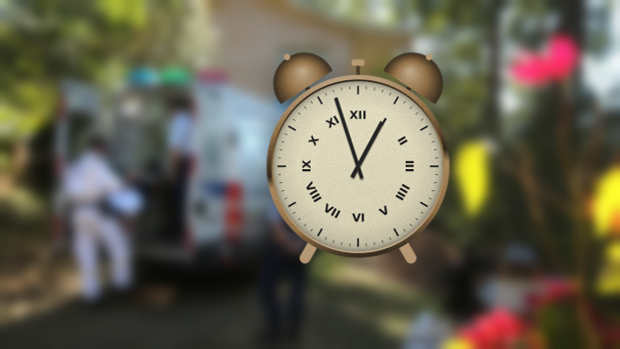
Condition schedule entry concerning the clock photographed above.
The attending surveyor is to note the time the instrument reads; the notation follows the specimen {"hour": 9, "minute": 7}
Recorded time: {"hour": 12, "minute": 57}
